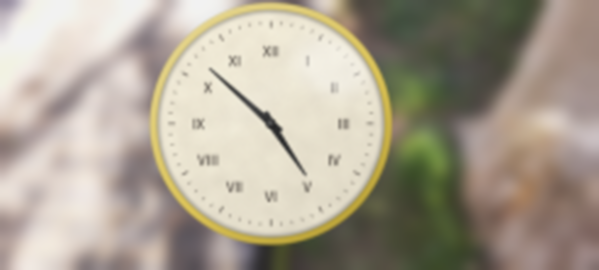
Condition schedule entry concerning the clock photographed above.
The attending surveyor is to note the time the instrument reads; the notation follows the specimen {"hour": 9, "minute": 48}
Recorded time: {"hour": 4, "minute": 52}
